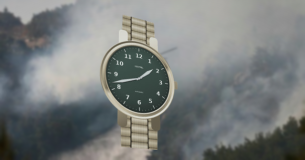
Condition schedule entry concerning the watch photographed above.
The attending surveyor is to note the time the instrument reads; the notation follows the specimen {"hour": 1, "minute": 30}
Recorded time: {"hour": 1, "minute": 42}
